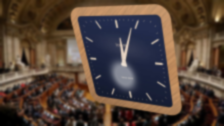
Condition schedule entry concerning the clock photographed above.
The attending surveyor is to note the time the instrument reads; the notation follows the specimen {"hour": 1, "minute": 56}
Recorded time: {"hour": 12, "minute": 4}
